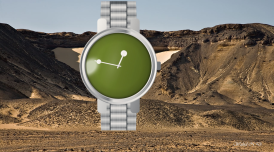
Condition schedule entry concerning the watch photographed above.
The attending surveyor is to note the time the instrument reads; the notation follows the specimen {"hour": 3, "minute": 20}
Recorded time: {"hour": 12, "minute": 47}
